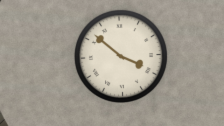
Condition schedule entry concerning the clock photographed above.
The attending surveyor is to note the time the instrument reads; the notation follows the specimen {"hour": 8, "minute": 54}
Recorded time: {"hour": 3, "minute": 52}
